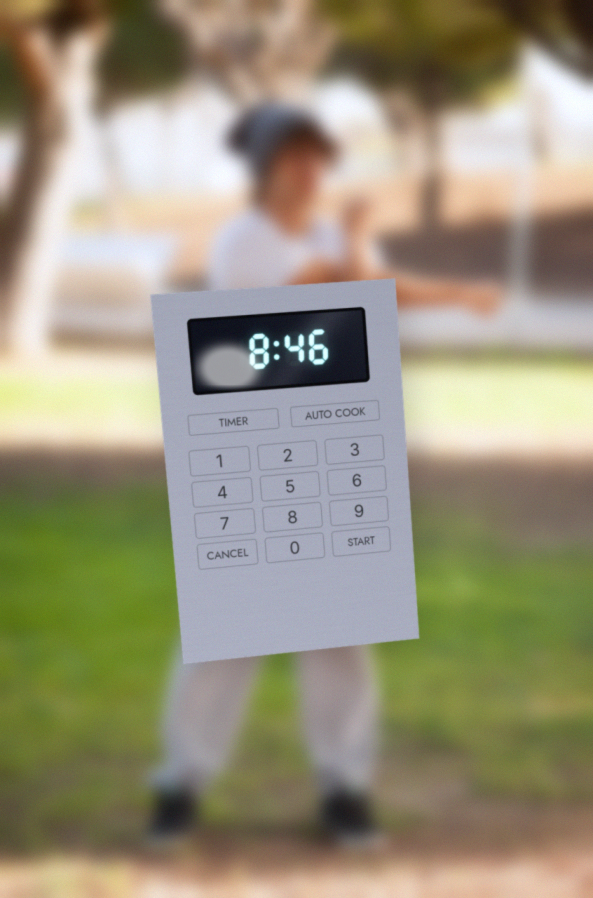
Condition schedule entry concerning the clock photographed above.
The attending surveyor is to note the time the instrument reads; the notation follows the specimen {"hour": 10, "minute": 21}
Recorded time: {"hour": 8, "minute": 46}
